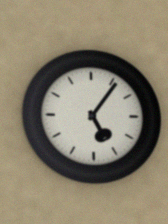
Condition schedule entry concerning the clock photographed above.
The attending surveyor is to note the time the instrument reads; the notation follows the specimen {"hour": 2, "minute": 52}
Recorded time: {"hour": 5, "minute": 6}
